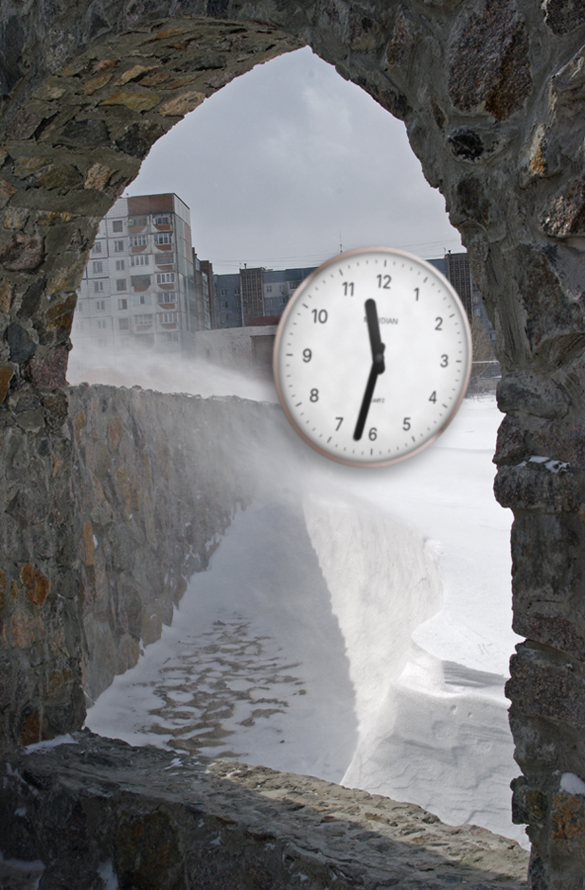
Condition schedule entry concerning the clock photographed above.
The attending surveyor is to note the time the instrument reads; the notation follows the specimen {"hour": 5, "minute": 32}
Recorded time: {"hour": 11, "minute": 32}
